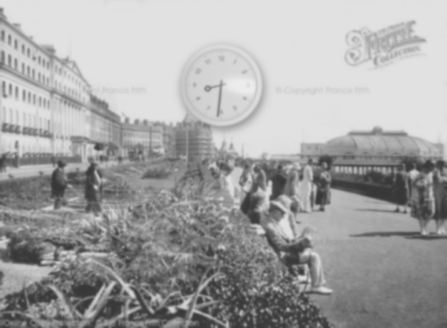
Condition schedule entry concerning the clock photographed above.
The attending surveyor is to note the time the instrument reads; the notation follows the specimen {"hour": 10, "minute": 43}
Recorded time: {"hour": 8, "minute": 31}
